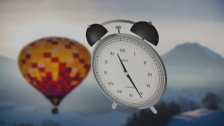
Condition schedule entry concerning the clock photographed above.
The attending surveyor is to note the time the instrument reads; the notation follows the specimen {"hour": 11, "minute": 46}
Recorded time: {"hour": 11, "minute": 26}
